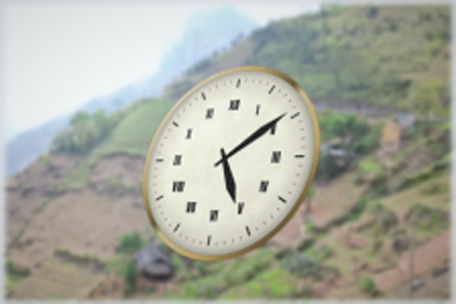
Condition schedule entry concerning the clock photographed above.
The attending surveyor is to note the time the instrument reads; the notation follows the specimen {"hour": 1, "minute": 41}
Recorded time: {"hour": 5, "minute": 9}
